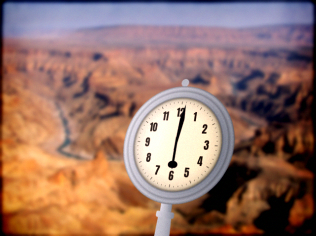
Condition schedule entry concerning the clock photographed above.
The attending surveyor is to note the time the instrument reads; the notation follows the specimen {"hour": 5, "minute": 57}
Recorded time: {"hour": 6, "minute": 1}
